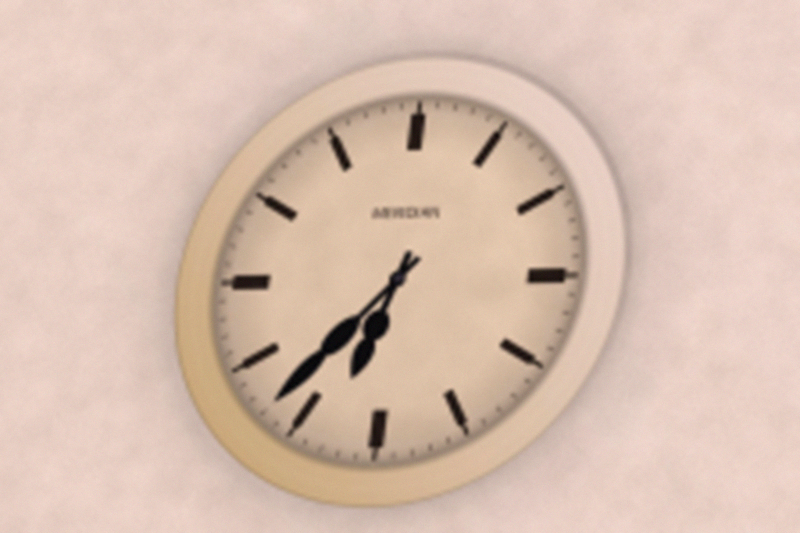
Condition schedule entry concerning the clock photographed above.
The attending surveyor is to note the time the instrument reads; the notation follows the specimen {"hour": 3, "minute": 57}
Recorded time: {"hour": 6, "minute": 37}
